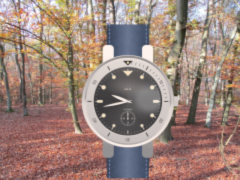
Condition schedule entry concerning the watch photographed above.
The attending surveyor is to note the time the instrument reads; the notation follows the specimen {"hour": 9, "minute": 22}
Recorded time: {"hour": 9, "minute": 43}
